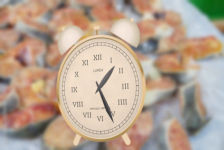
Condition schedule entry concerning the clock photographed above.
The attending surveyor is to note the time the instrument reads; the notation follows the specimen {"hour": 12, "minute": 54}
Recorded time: {"hour": 1, "minute": 26}
